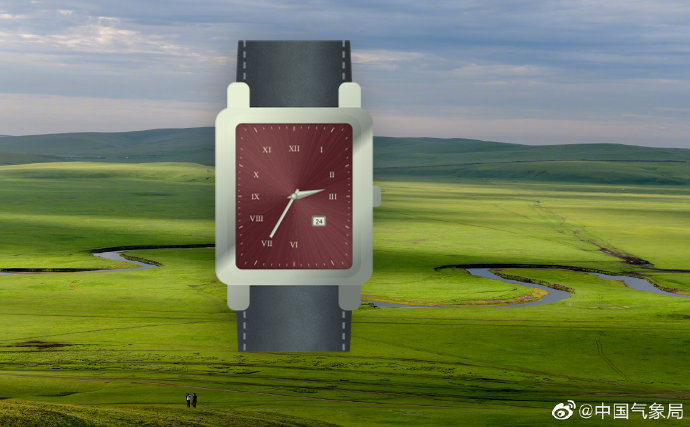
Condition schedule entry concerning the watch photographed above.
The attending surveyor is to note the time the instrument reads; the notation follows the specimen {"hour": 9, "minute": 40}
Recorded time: {"hour": 2, "minute": 35}
